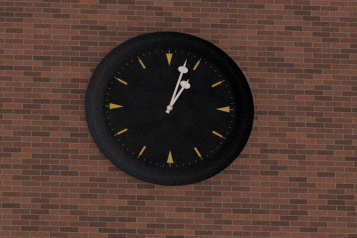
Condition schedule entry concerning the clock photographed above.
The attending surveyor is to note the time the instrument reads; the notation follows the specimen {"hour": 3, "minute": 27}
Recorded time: {"hour": 1, "minute": 3}
